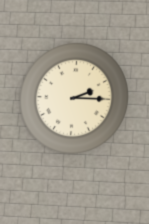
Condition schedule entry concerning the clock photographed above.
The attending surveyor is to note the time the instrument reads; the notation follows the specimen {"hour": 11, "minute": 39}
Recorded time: {"hour": 2, "minute": 15}
